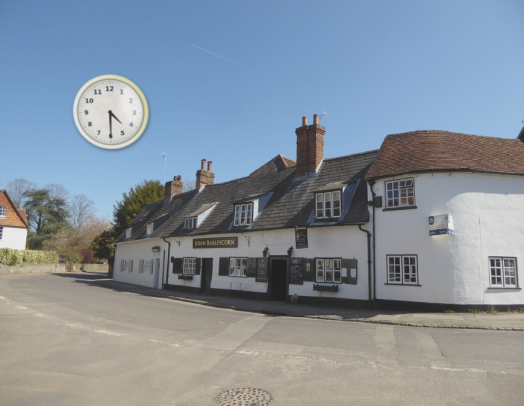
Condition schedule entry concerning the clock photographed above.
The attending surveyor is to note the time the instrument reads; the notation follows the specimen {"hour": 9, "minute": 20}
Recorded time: {"hour": 4, "minute": 30}
